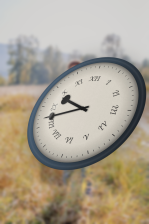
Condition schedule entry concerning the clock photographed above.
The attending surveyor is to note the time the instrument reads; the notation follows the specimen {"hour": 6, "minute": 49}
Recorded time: {"hour": 9, "minute": 42}
